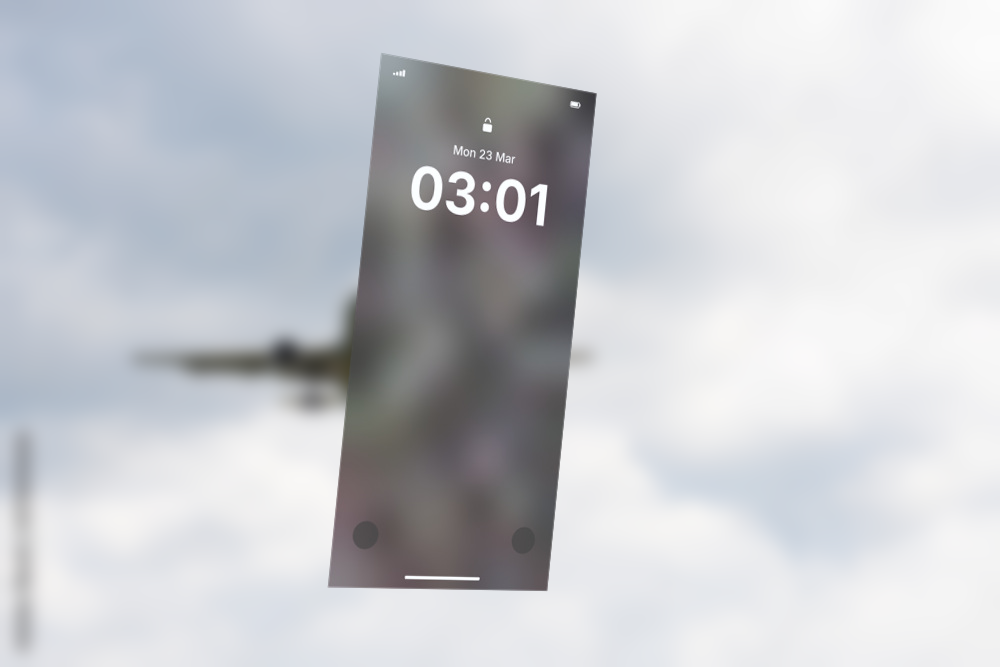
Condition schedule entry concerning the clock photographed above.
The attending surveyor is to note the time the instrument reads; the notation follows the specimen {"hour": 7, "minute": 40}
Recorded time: {"hour": 3, "minute": 1}
